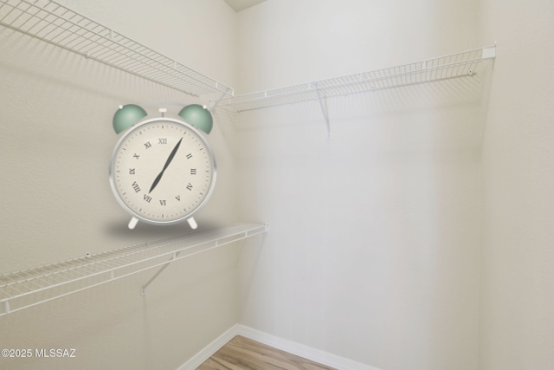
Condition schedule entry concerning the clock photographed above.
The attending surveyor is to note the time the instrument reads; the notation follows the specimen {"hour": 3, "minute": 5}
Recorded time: {"hour": 7, "minute": 5}
